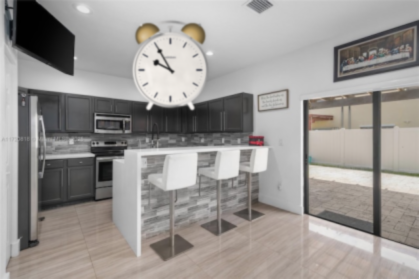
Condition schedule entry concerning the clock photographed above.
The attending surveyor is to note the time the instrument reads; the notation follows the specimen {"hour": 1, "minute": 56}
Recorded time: {"hour": 9, "minute": 55}
